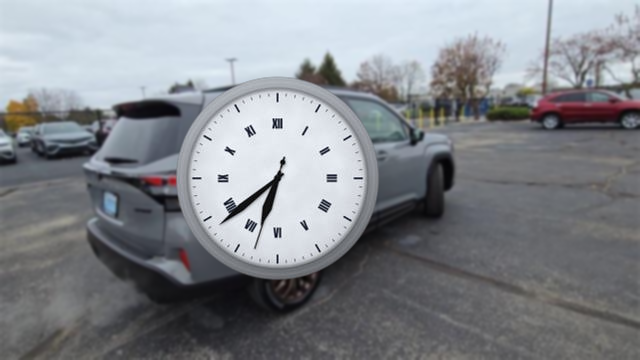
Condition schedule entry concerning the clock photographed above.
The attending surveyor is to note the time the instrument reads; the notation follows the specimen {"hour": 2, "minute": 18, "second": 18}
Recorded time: {"hour": 6, "minute": 38, "second": 33}
